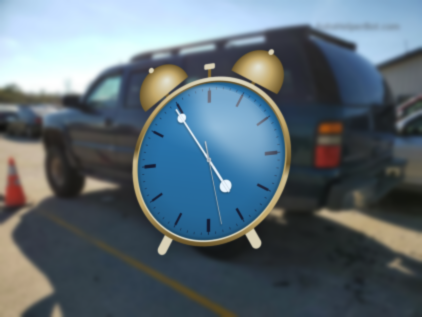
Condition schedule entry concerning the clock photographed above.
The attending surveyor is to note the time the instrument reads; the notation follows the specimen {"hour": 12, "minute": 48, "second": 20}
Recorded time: {"hour": 4, "minute": 54, "second": 28}
